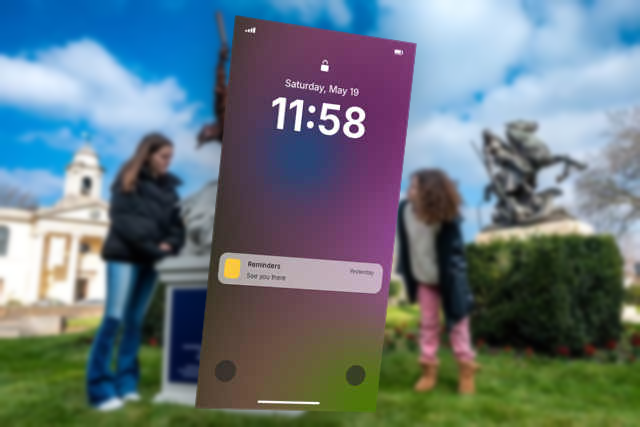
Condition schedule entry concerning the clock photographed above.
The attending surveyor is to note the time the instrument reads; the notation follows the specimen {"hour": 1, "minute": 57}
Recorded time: {"hour": 11, "minute": 58}
